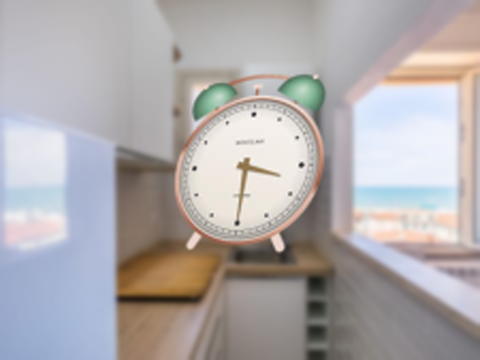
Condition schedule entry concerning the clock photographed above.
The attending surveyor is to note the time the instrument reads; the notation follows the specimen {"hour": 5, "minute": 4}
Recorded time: {"hour": 3, "minute": 30}
